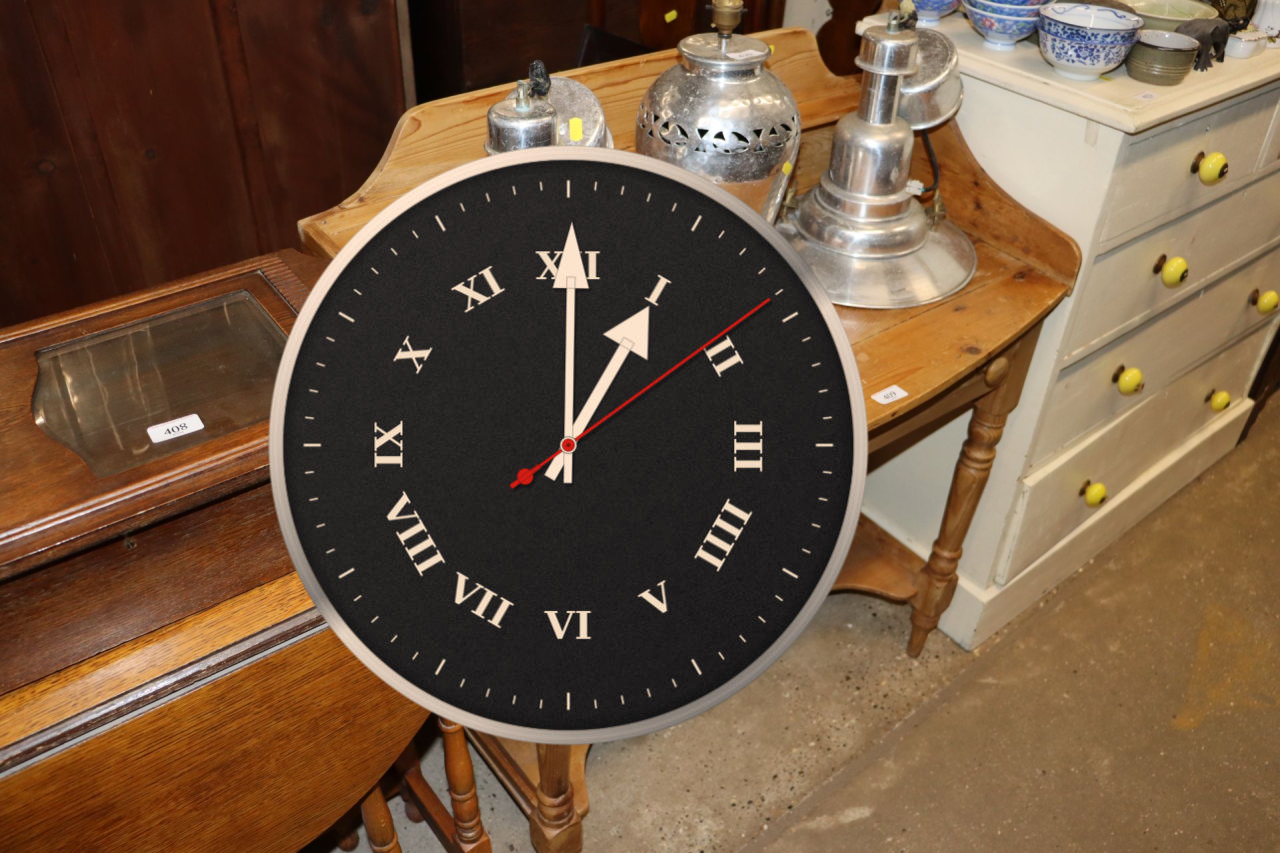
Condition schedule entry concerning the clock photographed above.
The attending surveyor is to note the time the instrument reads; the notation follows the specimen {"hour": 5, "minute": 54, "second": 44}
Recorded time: {"hour": 1, "minute": 0, "second": 9}
